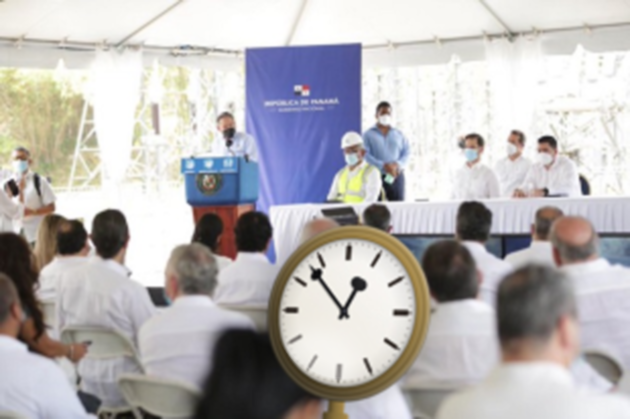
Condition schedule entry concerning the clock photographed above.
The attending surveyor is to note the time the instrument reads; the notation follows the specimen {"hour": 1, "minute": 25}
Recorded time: {"hour": 12, "minute": 53}
